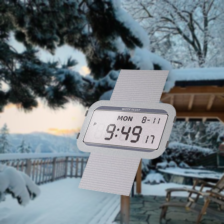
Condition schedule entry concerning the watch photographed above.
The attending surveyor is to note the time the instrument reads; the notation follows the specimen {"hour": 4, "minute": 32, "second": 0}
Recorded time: {"hour": 9, "minute": 49, "second": 17}
